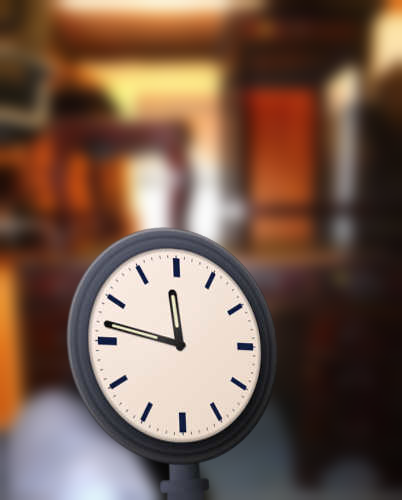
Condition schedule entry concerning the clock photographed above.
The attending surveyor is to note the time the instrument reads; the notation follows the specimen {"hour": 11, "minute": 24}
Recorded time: {"hour": 11, "minute": 47}
